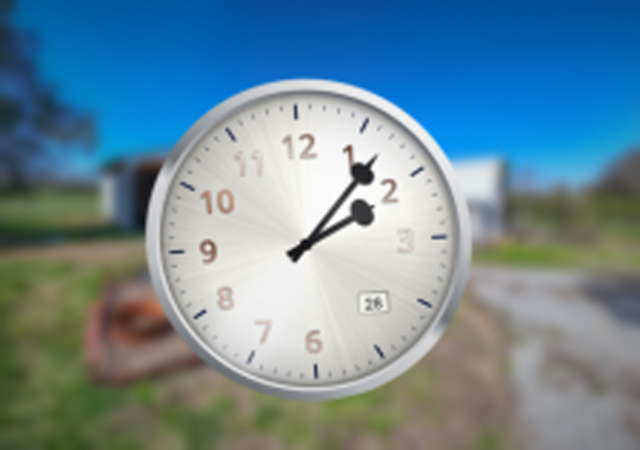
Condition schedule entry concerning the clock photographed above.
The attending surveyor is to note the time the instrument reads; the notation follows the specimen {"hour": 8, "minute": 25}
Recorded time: {"hour": 2, "minute": 7}
